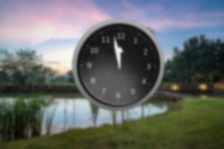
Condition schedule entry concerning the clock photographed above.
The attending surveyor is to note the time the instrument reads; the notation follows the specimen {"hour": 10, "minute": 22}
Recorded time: {"hour": 11, "minute": 58}
